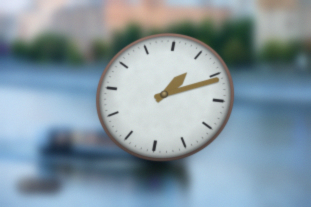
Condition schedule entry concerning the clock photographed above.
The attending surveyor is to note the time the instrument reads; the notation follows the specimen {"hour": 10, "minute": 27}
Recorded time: {"hour": 1, "minute": 11}
